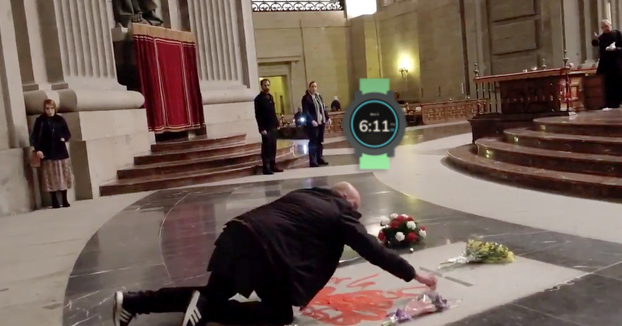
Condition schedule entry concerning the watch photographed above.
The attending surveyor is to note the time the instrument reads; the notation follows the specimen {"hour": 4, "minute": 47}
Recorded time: {"hour": 6, "minute": 11}
